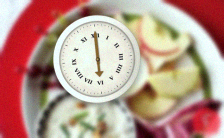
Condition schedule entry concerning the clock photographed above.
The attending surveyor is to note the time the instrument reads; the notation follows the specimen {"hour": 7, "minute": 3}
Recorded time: {"hour": 6, "minute": 0}
